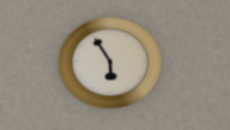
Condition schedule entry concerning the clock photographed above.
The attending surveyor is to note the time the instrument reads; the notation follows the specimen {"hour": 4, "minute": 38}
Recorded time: {"hour": 5, "minute": 55}
